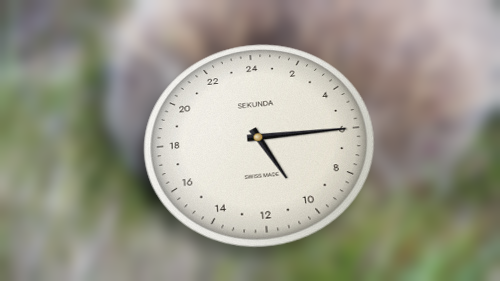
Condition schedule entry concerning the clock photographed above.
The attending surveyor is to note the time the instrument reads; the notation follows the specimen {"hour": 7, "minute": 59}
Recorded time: {"hour": 10, "minute": 15}
